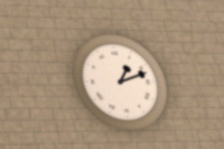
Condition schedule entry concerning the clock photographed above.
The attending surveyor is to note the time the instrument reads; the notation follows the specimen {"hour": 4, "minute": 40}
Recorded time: {"hour": 1, "minute": 12}
